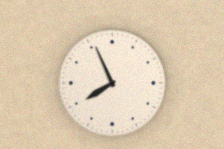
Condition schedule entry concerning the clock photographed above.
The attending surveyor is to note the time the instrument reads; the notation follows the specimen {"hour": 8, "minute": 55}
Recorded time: {"hour": 7, "minute": 56}
